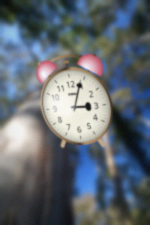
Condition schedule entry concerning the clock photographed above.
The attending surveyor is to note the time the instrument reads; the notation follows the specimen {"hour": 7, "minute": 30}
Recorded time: {"hour": 3, "minute": 4}
